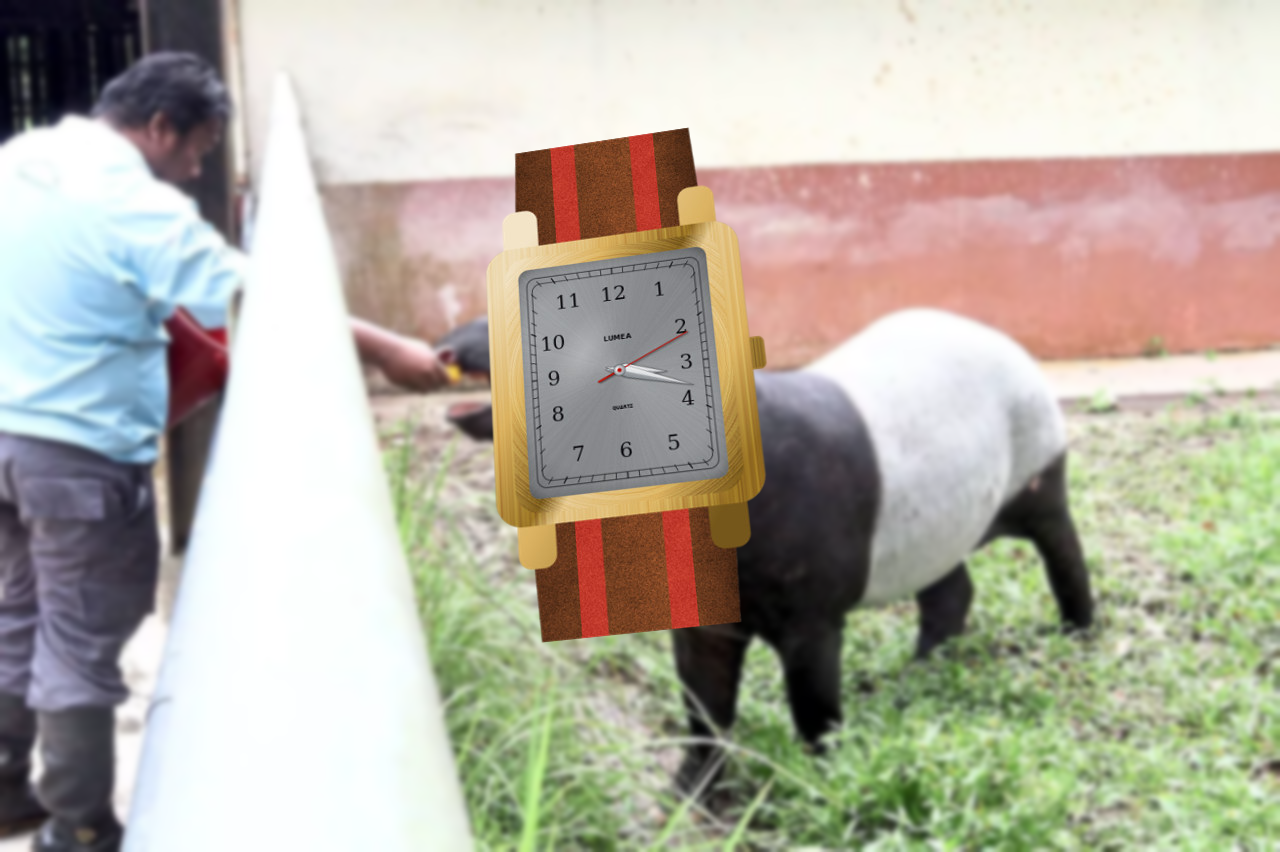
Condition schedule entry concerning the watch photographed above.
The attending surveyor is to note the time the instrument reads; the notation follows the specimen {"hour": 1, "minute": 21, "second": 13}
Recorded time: {"hour": 3, "minute": 18, "second": 11}
